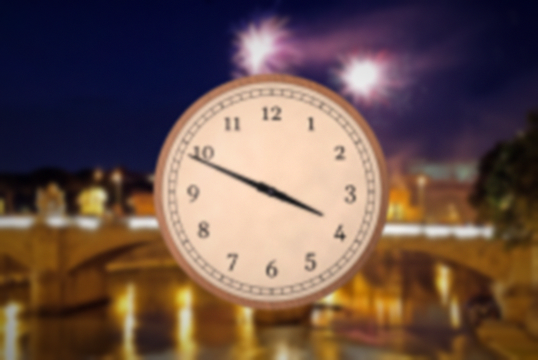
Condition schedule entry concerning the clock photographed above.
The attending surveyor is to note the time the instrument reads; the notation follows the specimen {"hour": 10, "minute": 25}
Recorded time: {"hour": 3, "minute": 49}
